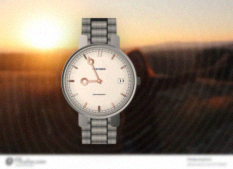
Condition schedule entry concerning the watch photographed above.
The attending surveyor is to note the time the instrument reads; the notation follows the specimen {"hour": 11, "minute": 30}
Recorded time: {"hour": 8, "minute": 56}
